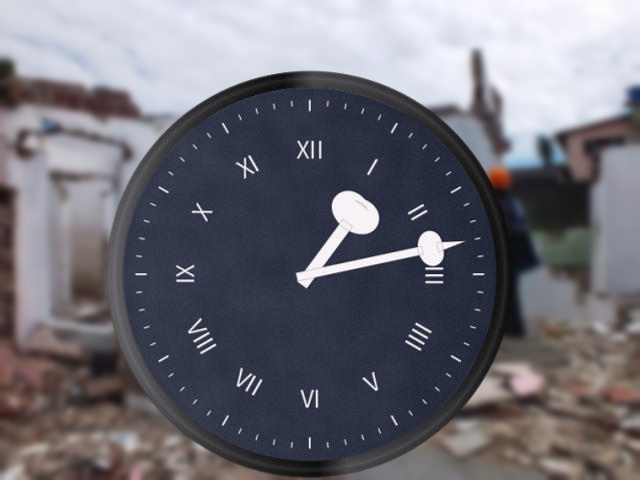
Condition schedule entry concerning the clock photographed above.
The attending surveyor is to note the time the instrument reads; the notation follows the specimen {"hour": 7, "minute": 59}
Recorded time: {"hour": 1, "minute": 13}
